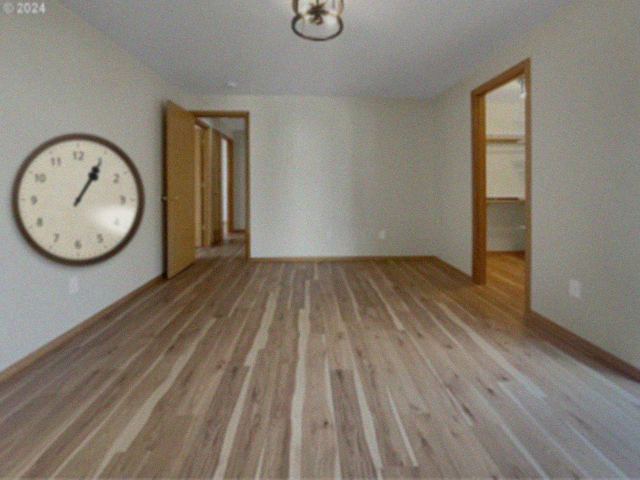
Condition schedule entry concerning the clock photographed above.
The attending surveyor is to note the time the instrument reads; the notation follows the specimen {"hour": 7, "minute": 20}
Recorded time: {"hour": 1, "minute": 5}
